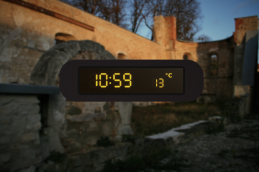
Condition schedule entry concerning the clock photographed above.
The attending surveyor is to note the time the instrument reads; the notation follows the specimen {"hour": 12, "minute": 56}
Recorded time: {"hour": 10, "minute": 59}
